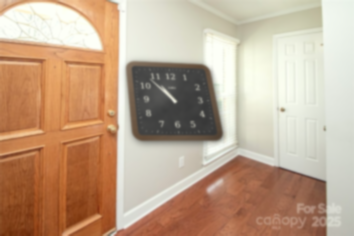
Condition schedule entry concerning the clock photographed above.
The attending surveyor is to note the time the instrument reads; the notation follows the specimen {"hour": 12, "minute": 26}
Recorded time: {"hour": 10, "minute": 53}
